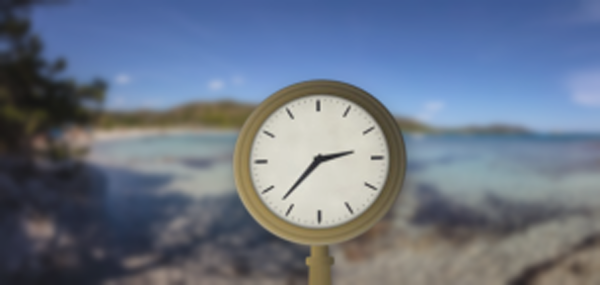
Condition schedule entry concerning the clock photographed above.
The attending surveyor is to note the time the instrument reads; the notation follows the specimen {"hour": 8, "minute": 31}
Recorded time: {"hour": 2, "minute": 37}
